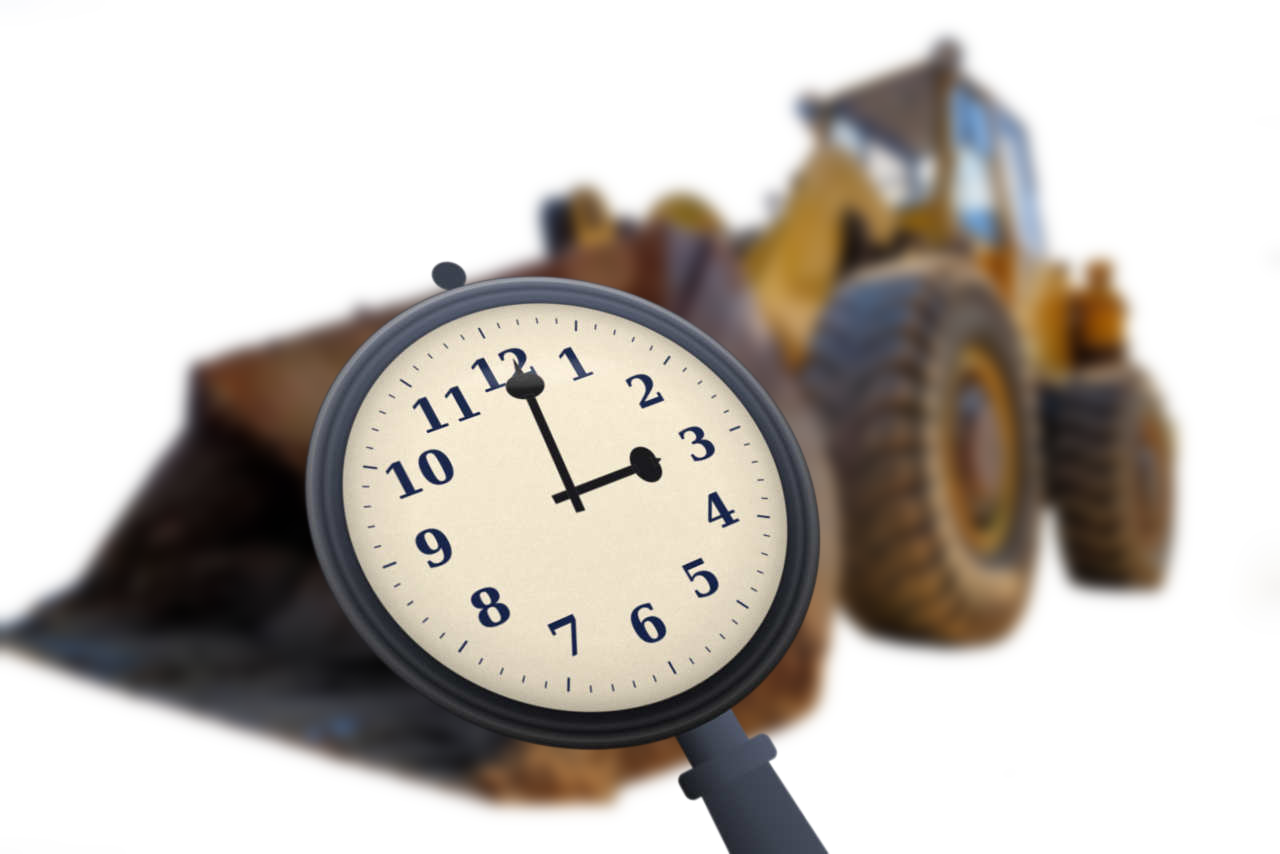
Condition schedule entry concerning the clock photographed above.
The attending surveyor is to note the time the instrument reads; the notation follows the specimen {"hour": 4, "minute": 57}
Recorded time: {"hour": 3, "minute": 1}
